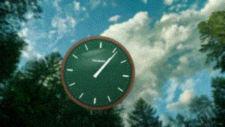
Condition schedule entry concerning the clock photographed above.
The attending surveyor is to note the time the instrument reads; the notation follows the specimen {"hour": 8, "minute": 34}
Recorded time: {"hour": 1, "minute": 6}
